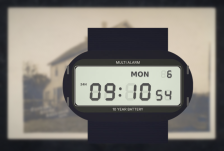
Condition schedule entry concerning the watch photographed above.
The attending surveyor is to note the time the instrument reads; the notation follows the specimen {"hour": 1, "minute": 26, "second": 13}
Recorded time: {"hour": 9, "minute": 10, "second": 54}
